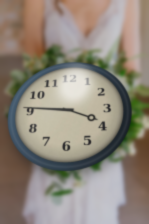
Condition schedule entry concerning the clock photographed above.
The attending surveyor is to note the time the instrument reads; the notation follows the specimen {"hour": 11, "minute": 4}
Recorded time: {"hour": 3, "minute": 46}
